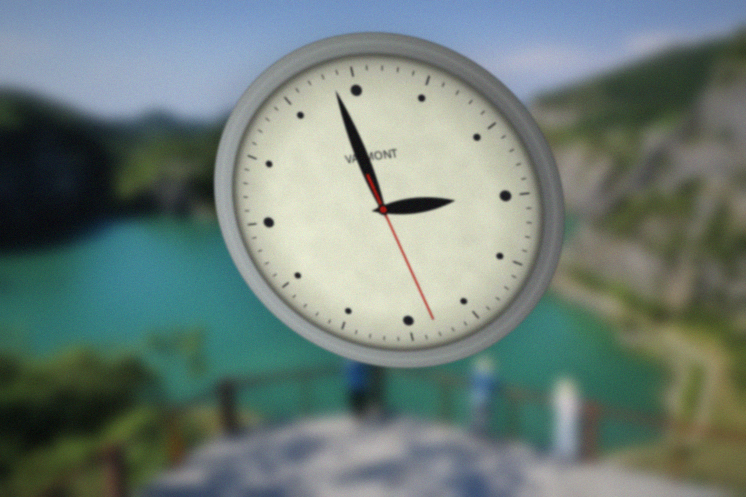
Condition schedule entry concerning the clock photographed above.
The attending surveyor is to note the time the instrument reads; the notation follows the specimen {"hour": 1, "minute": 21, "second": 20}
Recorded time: {"hour": 2, "minute": 58, "second": 28}
